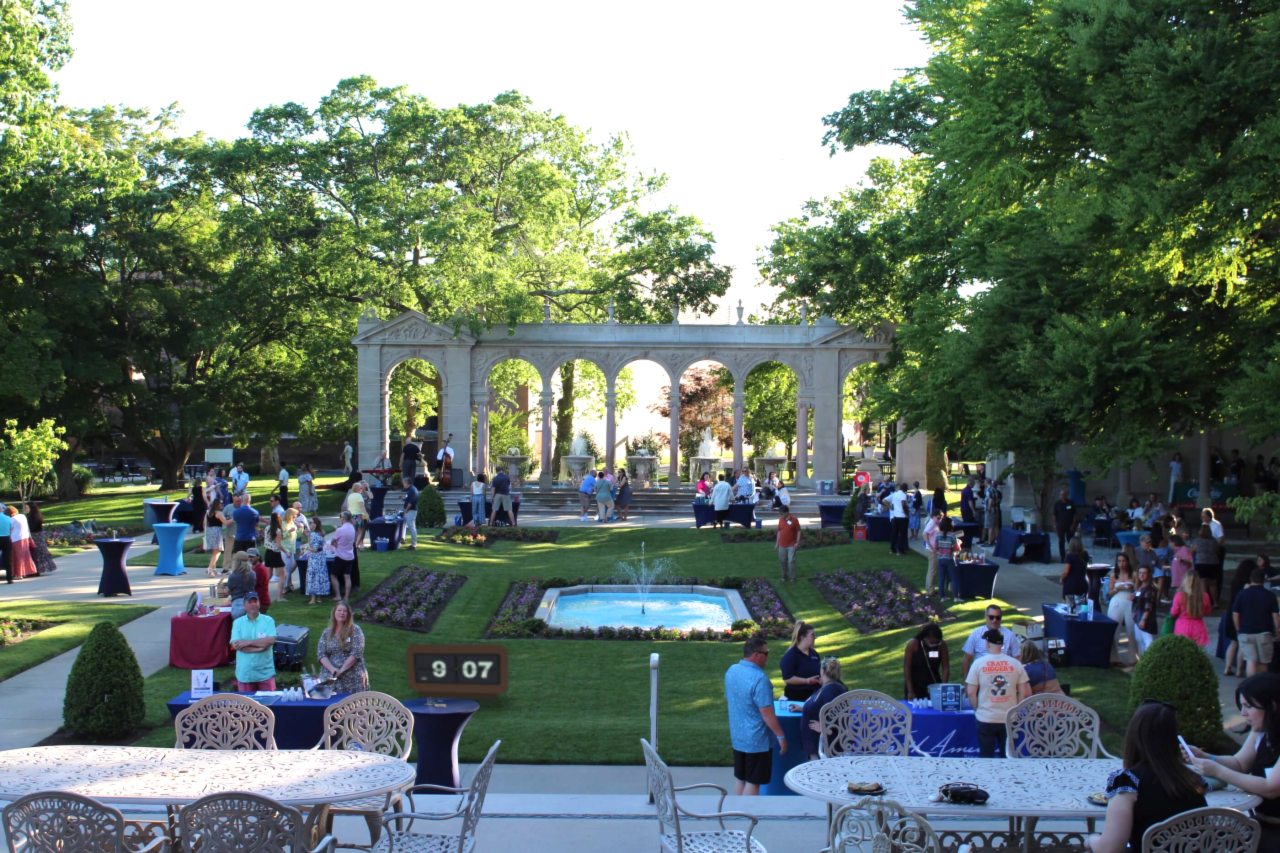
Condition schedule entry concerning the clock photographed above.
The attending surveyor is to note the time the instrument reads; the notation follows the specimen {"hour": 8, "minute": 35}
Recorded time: {"hour": 9, "minute": 7}
